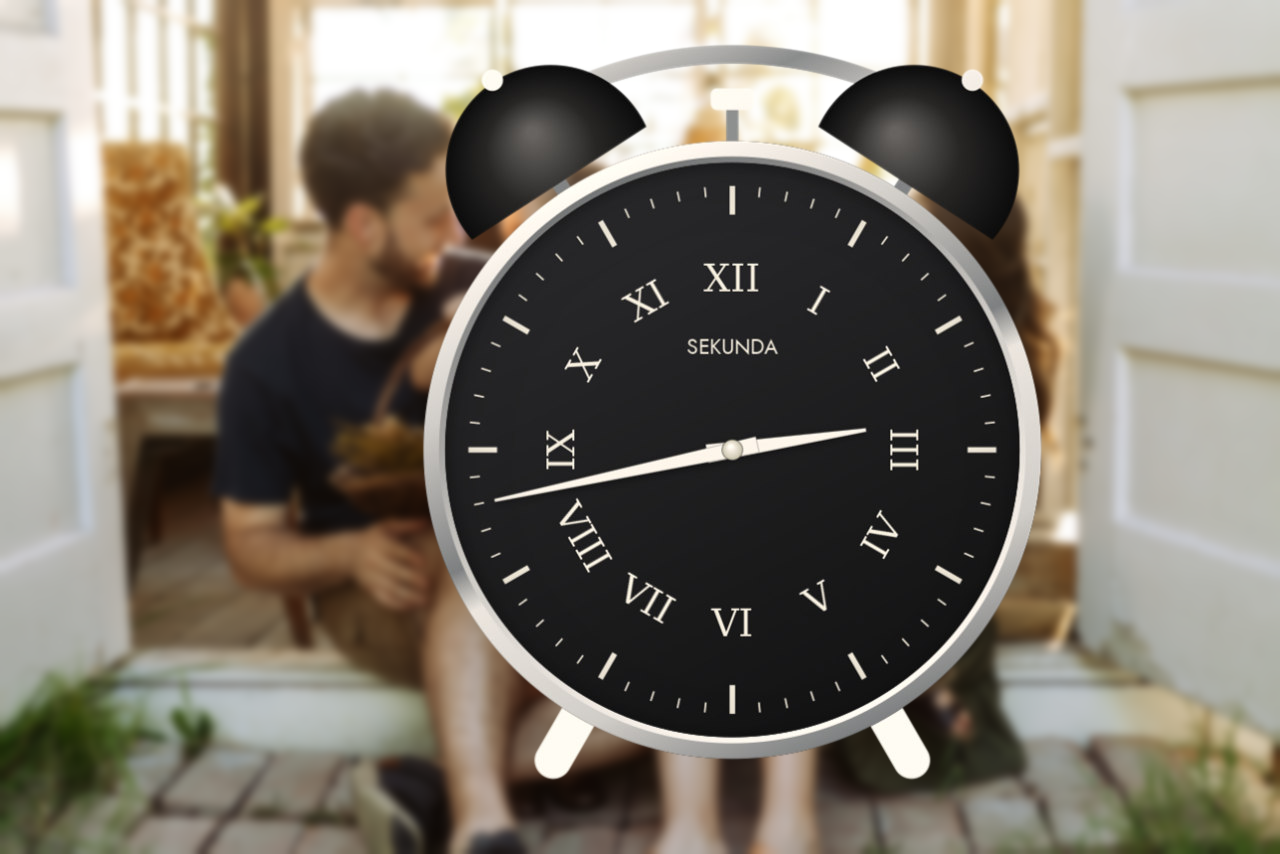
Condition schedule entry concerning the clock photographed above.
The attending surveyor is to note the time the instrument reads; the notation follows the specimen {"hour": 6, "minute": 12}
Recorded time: {"hour": 2, "minute": 43}
